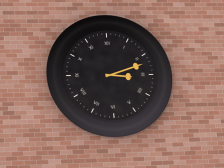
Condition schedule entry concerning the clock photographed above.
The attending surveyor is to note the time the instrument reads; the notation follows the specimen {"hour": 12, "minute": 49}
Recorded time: {"hour": 3, "minute": 12}
